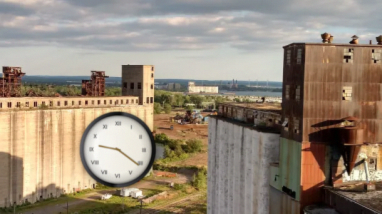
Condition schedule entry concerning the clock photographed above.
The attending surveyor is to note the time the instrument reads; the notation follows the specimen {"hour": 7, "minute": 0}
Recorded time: {"hour": 9, "minute": 21}
